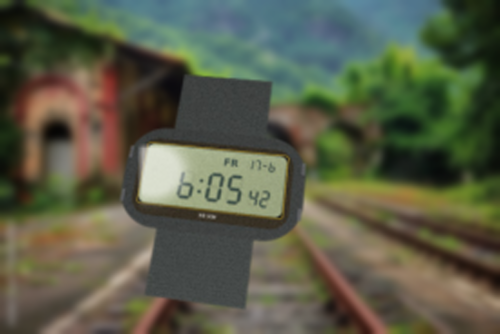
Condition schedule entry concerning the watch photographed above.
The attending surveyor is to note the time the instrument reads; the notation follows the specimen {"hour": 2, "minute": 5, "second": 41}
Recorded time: {"hour": 6, "minute": 5, "second": 42}
